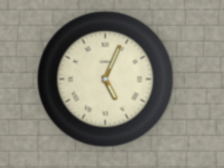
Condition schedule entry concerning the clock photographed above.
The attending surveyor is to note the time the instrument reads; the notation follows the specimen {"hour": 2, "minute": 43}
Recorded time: {"hour": 5, "minute": 4}
